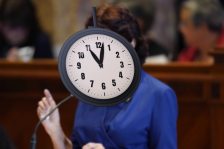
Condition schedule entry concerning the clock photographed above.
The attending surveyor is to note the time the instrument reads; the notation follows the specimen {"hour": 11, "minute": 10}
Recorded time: {"hour": 11, "minute": 2}
